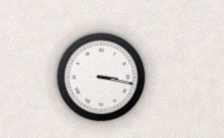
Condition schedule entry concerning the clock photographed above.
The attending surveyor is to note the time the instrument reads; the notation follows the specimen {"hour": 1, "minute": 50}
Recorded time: {"hour": 3, "minute": 17}
